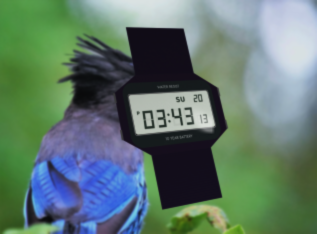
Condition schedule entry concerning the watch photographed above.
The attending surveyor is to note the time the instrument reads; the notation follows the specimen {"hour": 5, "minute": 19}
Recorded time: {"hour": 3, "minute": 43}
